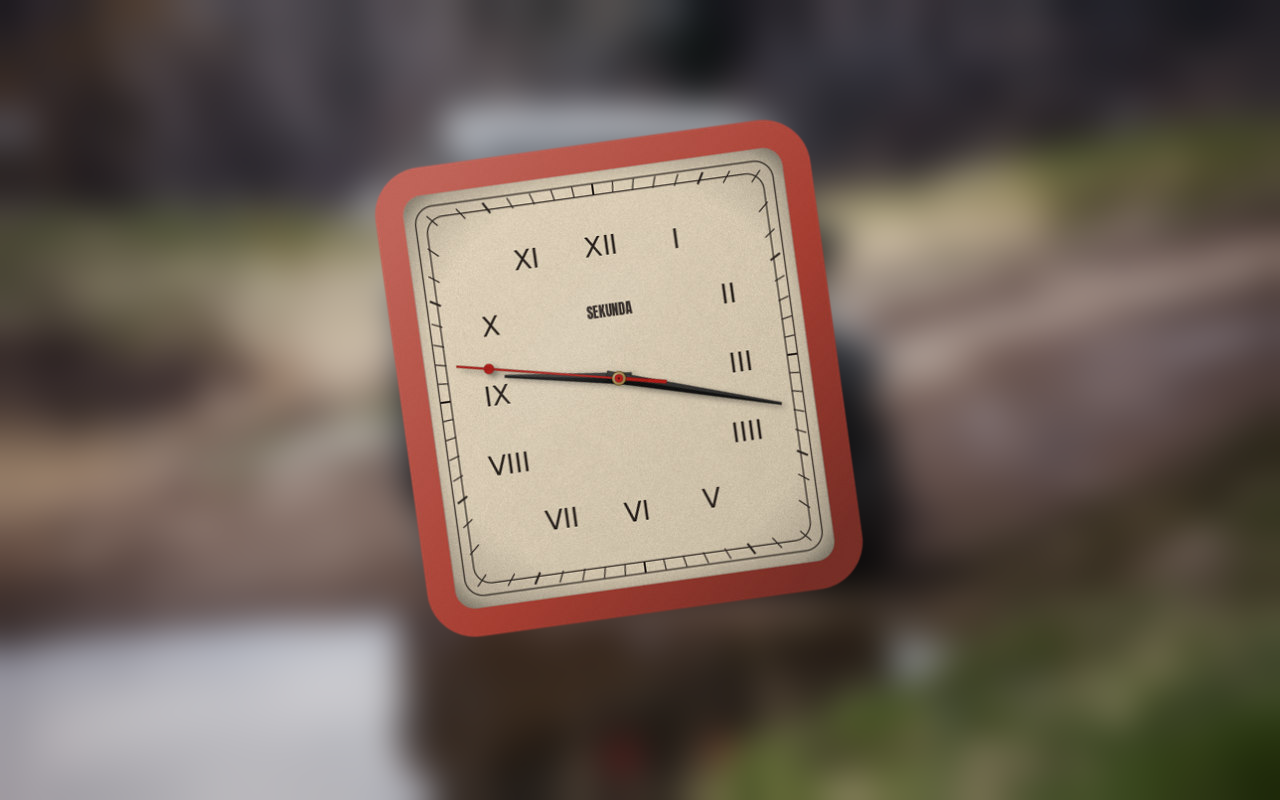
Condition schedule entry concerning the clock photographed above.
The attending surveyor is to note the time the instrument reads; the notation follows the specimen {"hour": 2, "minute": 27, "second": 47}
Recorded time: {"hour": 9, "minute": 17, "second": 47}
